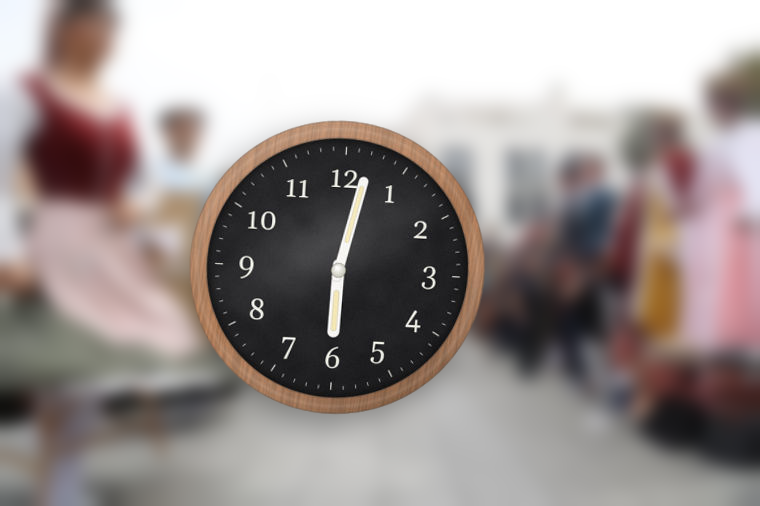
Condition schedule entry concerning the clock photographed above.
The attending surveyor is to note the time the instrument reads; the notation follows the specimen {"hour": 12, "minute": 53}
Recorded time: {"hour": 6, "minute": 2}
